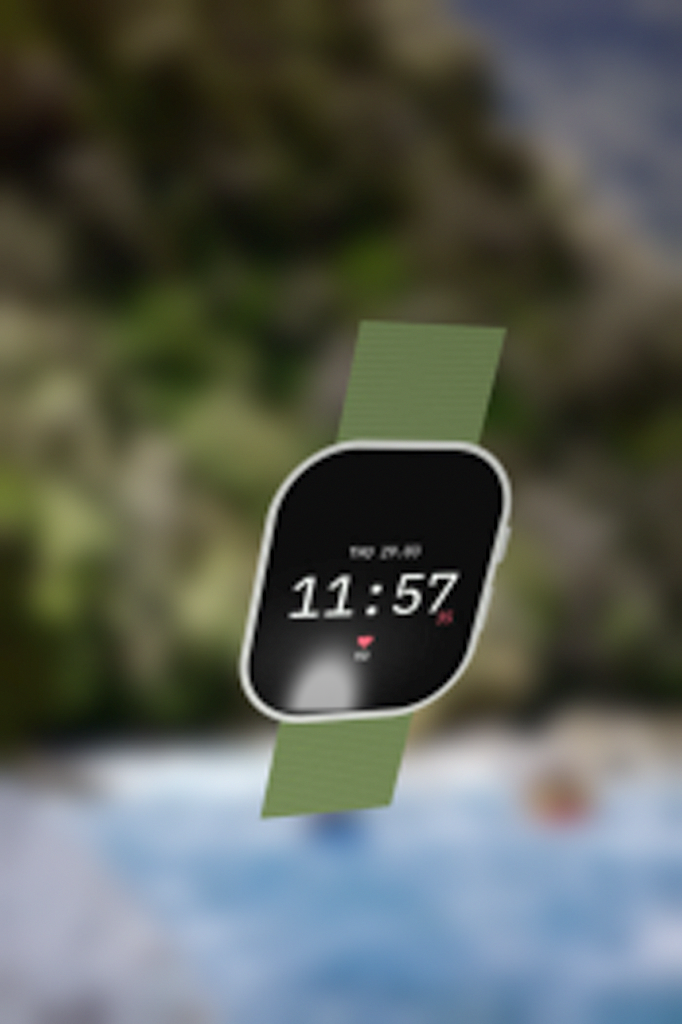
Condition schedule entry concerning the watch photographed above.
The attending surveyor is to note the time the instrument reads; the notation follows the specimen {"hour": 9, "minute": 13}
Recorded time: {"hour": 11, "minute": 57}
